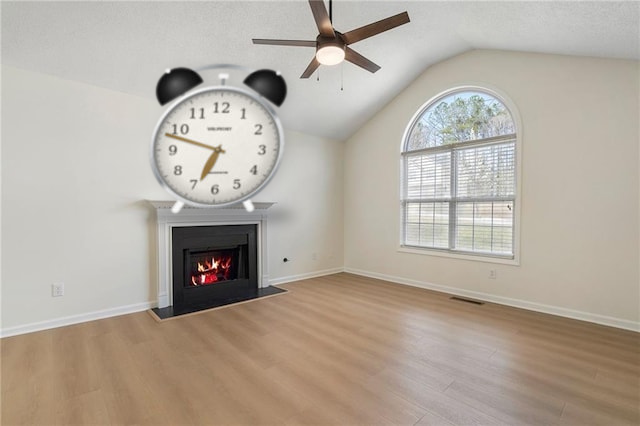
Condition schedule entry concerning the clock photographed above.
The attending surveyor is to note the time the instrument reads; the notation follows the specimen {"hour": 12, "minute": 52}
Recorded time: {"hour": 6, "minute": 48}
